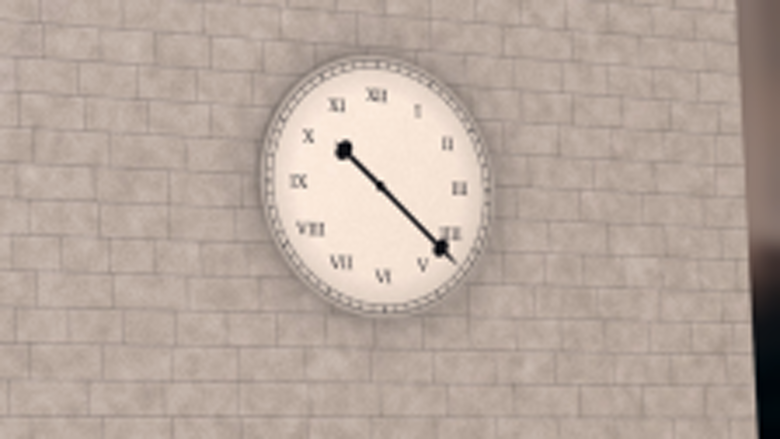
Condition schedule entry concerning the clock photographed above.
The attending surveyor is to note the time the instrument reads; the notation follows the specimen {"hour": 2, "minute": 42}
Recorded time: {"hour": 10, "minute": 22}
